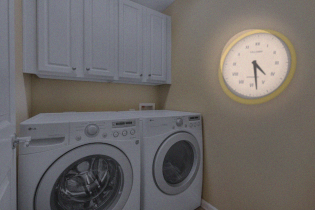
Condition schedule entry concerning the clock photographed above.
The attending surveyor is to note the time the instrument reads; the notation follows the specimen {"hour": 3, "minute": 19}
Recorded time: {"hour": 4, "minute": 28}
